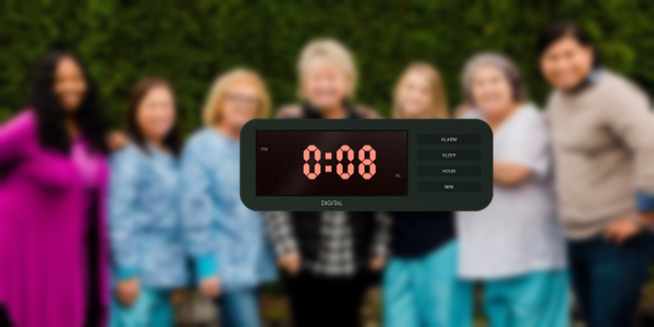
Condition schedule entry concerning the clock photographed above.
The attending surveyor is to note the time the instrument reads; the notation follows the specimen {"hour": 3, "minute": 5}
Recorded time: {"hour": 0, "minute": 8}
